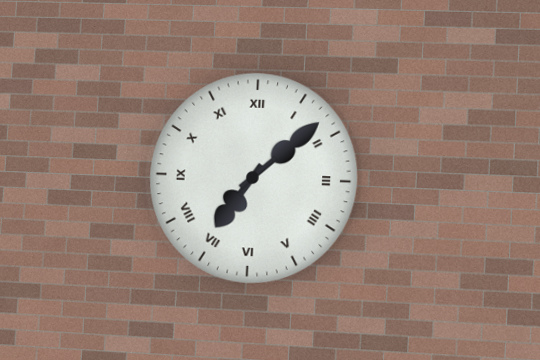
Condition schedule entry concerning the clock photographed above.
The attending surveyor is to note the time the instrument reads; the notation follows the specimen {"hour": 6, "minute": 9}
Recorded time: {"hour": 7, "minute": 8}
